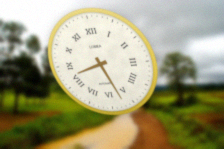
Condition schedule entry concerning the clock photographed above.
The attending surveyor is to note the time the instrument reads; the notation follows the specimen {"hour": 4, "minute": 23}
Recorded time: {"hour": 8, "minute": 27}
